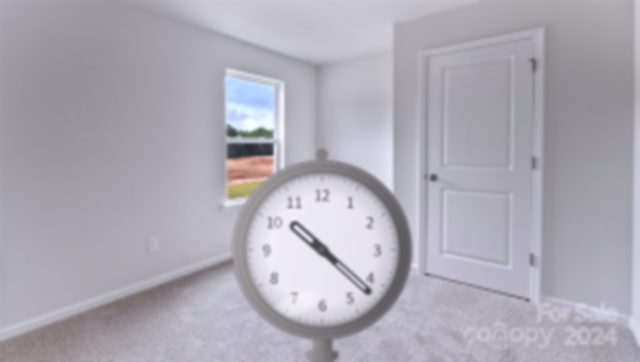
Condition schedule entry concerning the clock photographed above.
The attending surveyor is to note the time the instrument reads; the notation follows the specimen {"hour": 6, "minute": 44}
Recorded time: {"hour": 10, "minute": 22}
